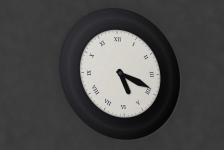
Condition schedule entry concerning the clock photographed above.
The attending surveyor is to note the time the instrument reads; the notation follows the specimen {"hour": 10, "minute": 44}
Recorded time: {"hour": 5, "minute": 19}
